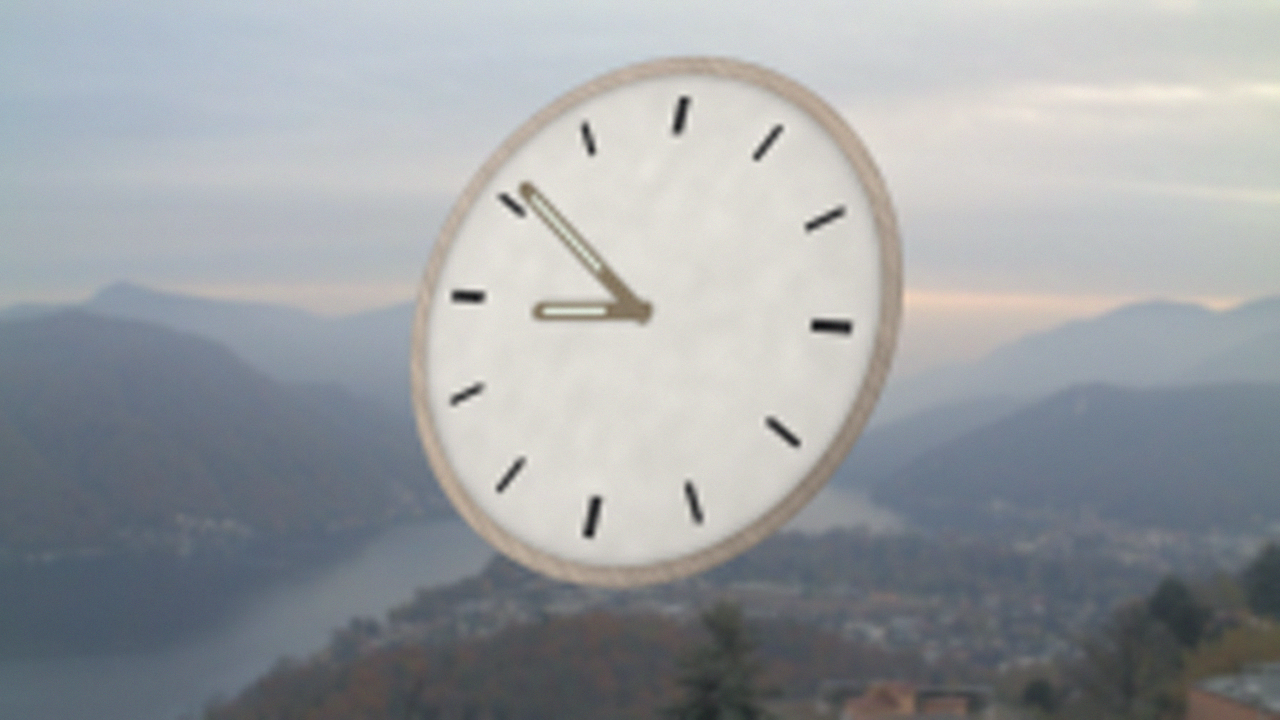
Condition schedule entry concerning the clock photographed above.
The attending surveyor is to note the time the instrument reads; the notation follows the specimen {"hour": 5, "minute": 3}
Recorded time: {"hour": 8, "minute": 51}
